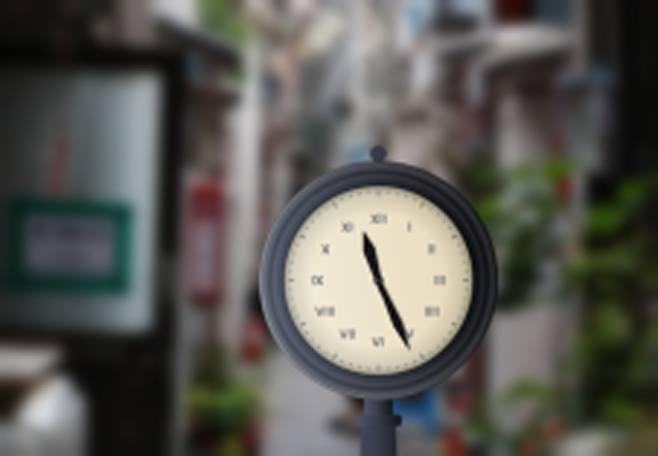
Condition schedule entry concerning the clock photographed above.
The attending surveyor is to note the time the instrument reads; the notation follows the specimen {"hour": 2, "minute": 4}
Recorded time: {"hour": 11, "minute": 26}
